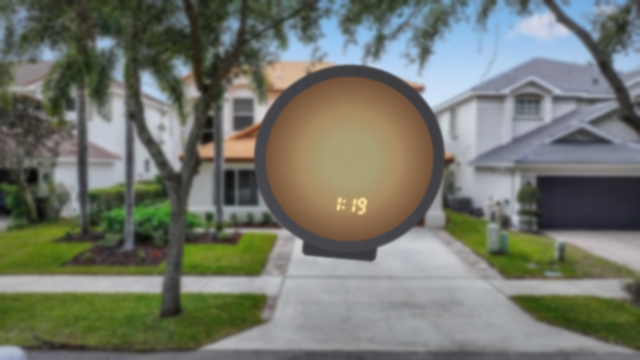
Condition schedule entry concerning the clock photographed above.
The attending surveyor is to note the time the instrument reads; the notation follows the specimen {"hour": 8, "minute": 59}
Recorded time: {"hour": 1, "minute": 19}
